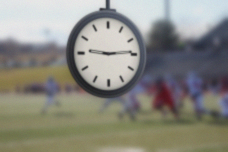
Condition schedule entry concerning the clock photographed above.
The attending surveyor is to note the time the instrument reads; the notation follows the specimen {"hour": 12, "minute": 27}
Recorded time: {"hour": 9, "minute": 14}
